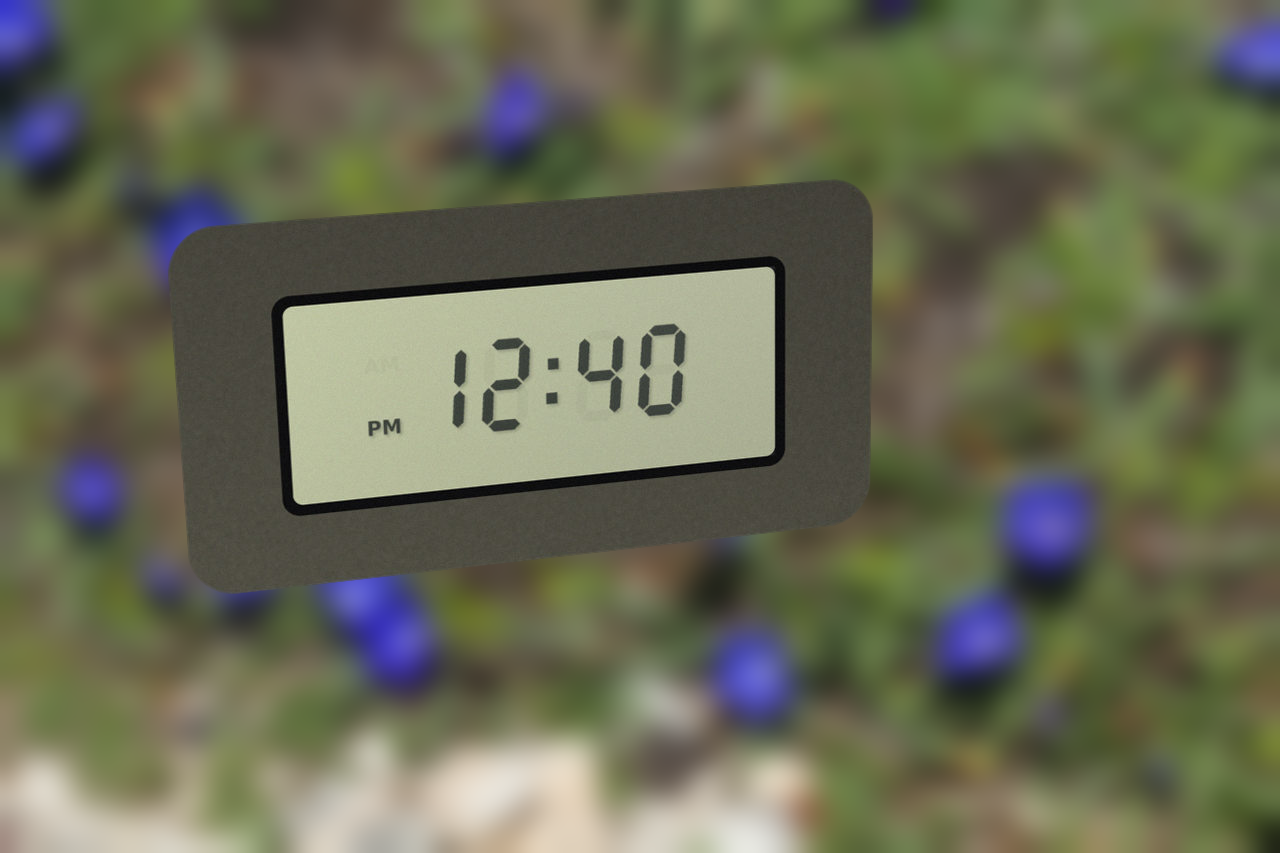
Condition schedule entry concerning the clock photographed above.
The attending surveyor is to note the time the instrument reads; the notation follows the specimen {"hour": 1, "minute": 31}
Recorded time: {"hour": 12, "minute": 40}
